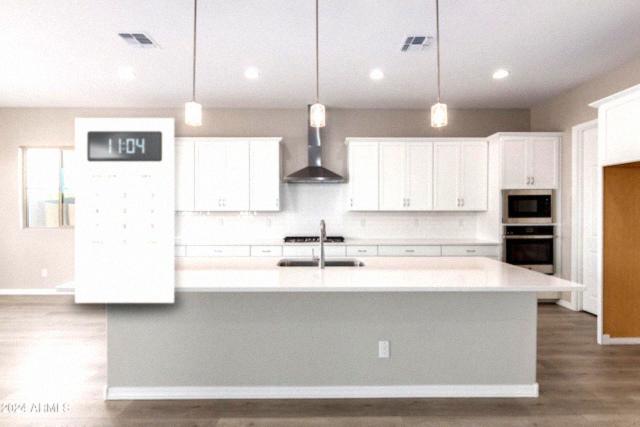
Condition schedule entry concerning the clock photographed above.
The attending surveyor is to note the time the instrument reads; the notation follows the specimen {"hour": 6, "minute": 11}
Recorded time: {"hour": 11, "minute": 4}
